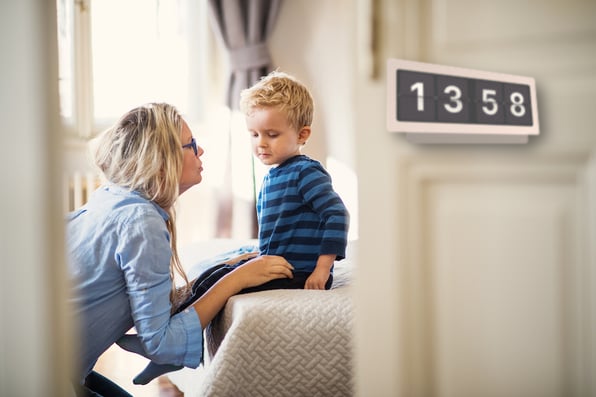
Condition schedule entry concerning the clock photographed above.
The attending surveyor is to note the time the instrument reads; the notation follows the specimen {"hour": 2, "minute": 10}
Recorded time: {"hour": 13, "minute": 58}
